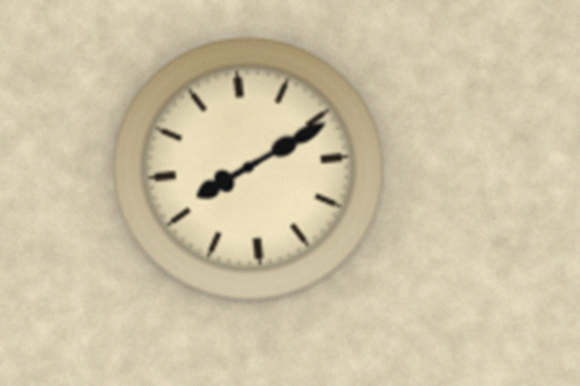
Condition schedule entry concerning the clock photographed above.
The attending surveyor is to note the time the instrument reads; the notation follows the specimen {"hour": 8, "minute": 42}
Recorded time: {"hour": 8, "minute": 11}
